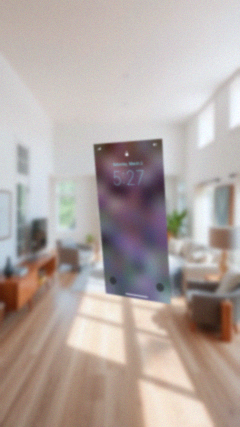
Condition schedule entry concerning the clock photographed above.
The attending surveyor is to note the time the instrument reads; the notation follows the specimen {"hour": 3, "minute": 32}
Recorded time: {"hour": 5, "minute": 27}
